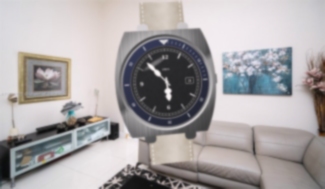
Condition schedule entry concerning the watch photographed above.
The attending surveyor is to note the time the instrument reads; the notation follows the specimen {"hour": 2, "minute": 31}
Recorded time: {"hour": 5, "minute": 53}
